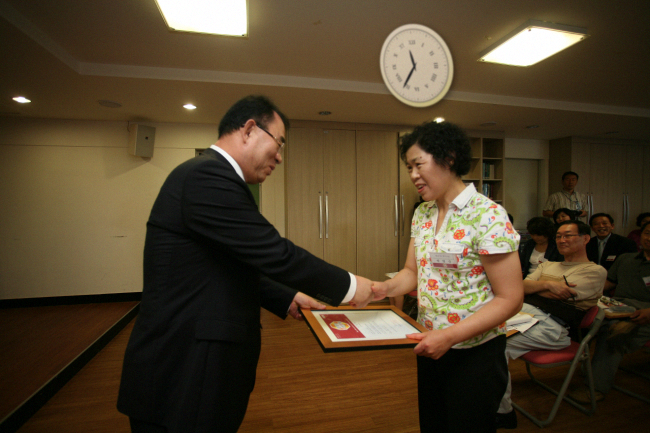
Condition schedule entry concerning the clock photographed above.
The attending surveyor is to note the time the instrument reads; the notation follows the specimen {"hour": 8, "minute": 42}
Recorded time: {"hour": 11, "minute": 36}
